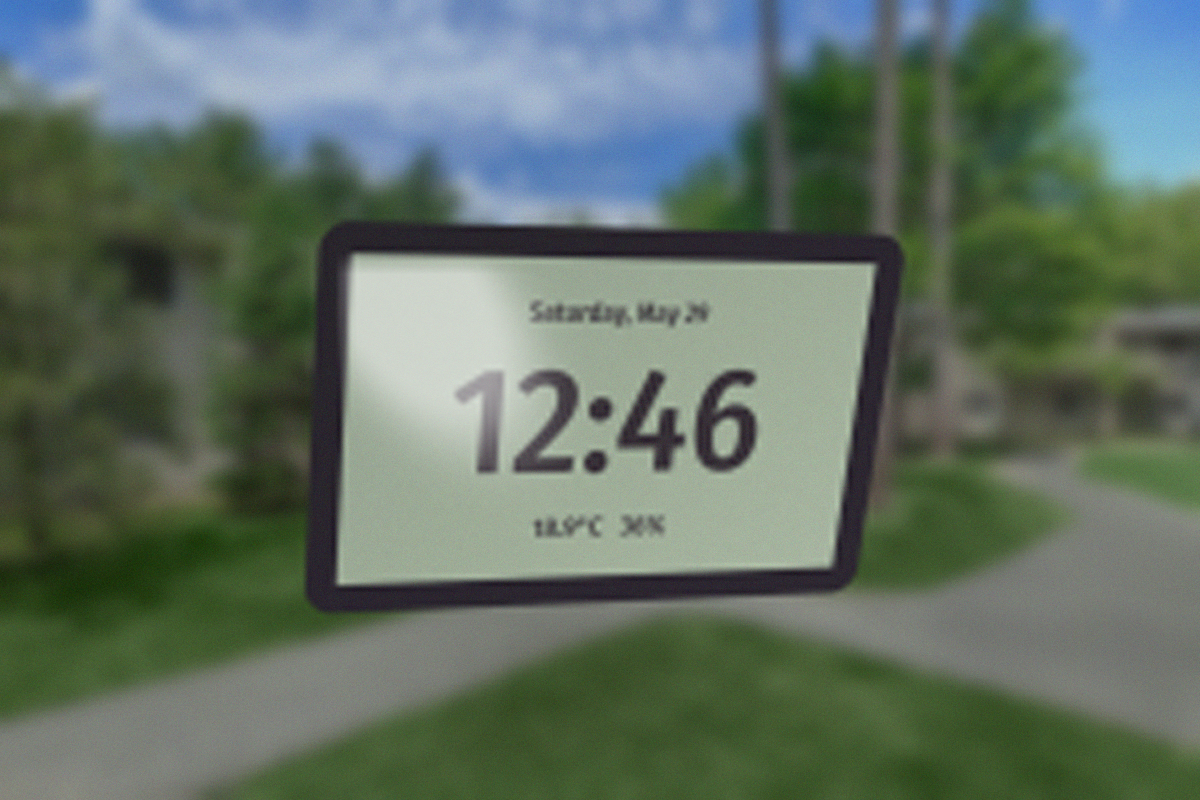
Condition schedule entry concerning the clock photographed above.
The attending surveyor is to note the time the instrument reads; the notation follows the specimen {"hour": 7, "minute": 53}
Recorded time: {"hour": 12, "minute": 46}
